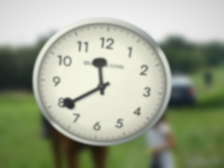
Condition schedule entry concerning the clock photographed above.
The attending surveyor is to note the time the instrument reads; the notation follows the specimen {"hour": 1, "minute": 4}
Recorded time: {"hour": 11, "minute": 39}
